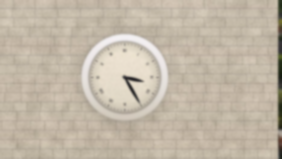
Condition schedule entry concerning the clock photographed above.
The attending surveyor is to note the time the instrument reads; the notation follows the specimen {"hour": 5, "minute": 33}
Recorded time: {"hour": 3, "minute": 25}
